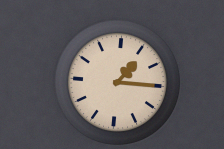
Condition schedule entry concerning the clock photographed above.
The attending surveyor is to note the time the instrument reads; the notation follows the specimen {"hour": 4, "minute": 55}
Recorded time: {"hour": 1, "minute": 15}
